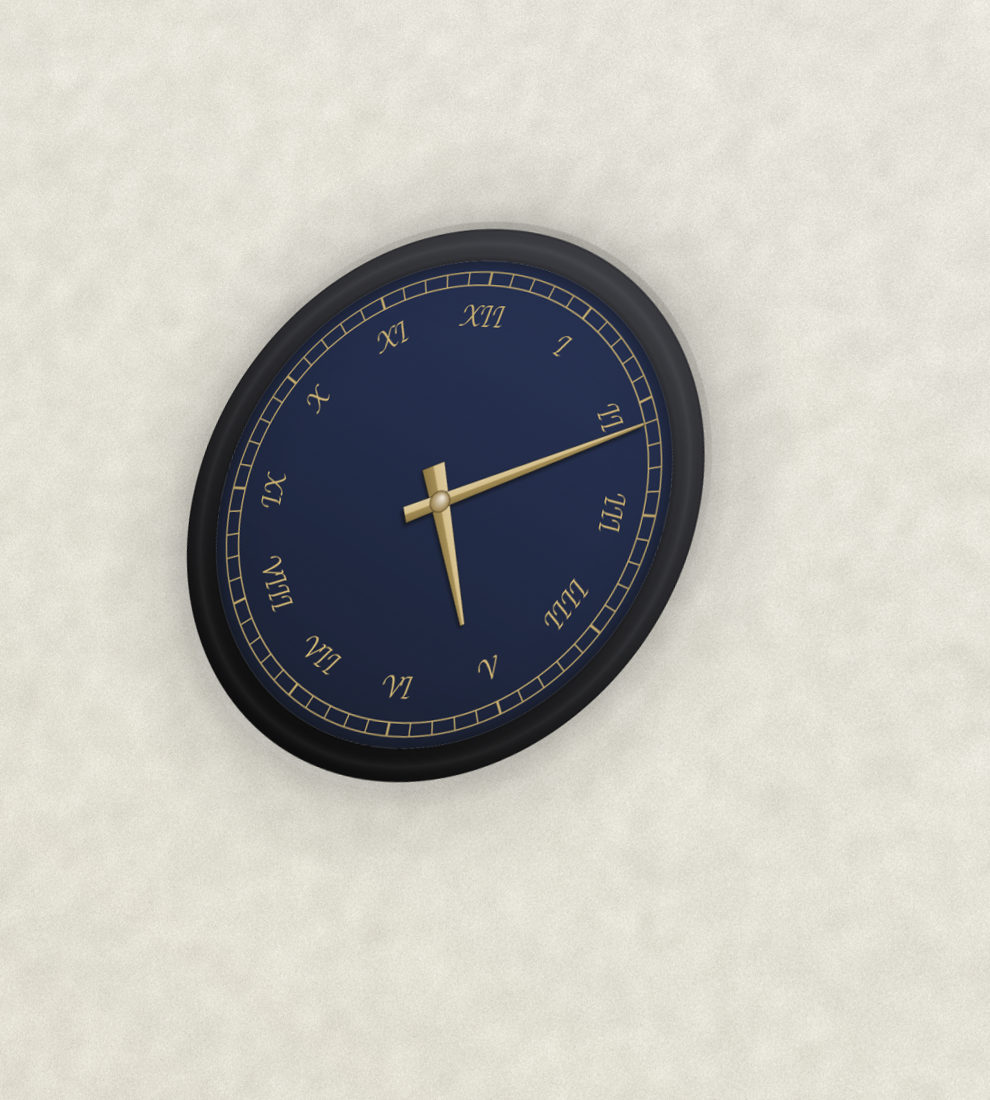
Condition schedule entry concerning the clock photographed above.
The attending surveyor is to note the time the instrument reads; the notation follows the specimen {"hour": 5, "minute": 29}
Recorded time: {"hour": 5, "minute": 11}
